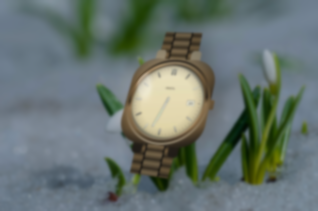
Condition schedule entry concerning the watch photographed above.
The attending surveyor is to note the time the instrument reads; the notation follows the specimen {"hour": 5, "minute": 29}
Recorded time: {"hour": 6, "minute": 33}
